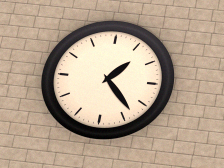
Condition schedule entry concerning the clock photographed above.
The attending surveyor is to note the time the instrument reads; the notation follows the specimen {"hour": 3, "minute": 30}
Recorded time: {"hour": 1, "minute": 23}
